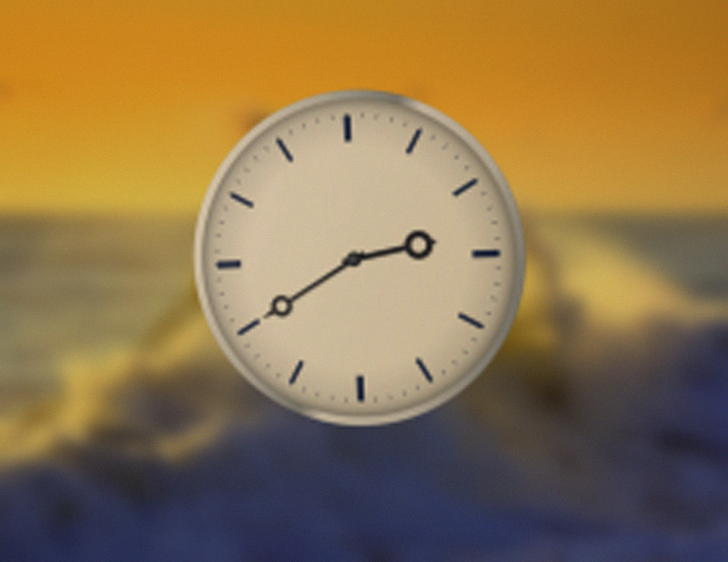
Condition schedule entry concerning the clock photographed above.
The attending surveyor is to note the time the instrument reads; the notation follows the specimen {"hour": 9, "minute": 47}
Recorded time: {"hour": 2, "minute": 40}
